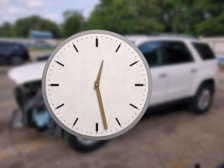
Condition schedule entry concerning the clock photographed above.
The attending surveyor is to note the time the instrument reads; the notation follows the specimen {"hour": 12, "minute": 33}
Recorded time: {"hour": 12, "minute": 28}
